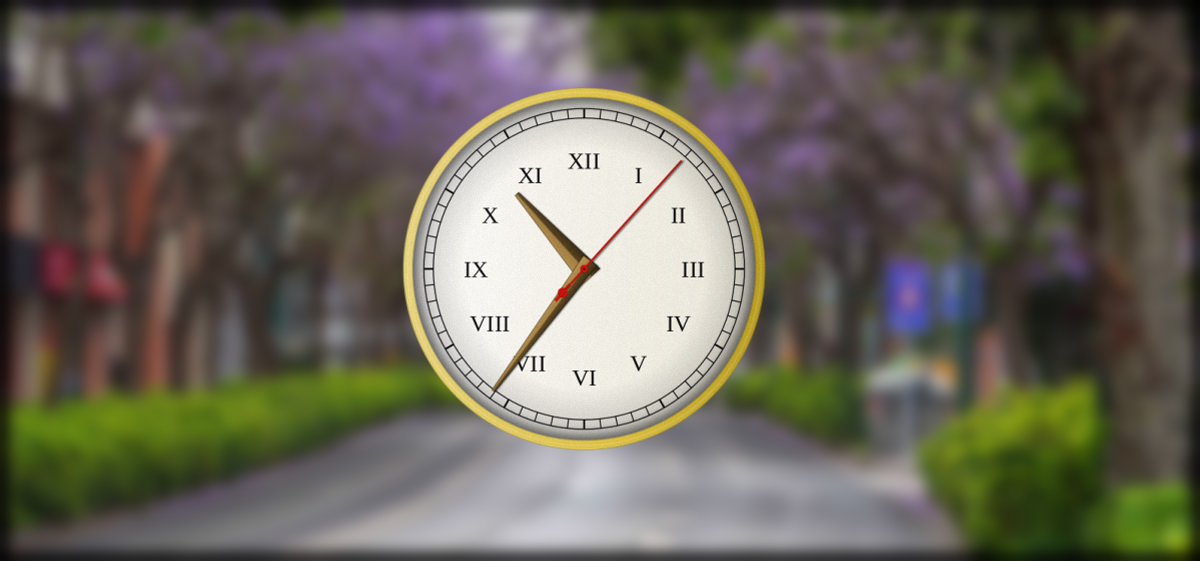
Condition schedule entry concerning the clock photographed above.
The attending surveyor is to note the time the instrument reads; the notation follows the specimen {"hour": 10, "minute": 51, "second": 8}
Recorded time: {"hour": 10, "minute": 36, "second": 7}
